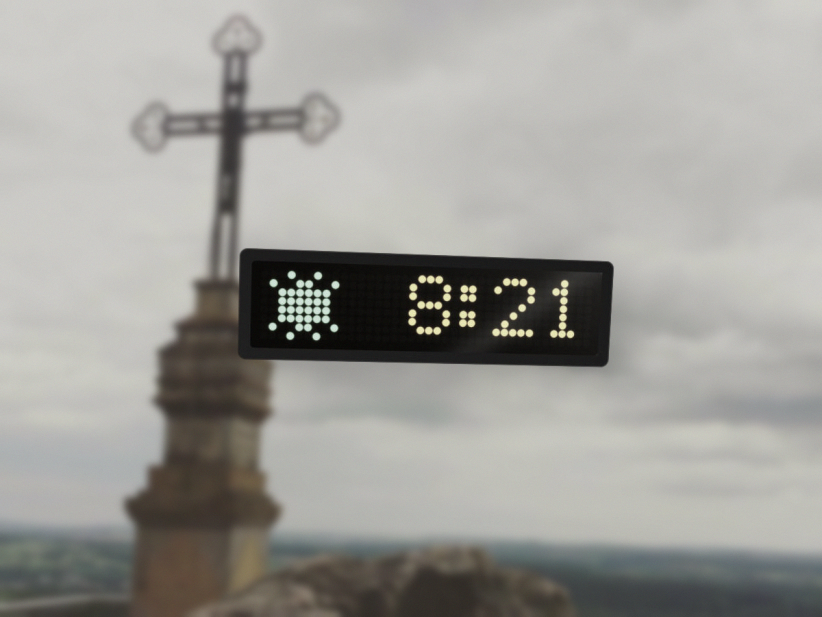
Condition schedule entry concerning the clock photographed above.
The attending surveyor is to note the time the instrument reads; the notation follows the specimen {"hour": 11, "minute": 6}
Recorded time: {"hour": 8, "minute": 21}
